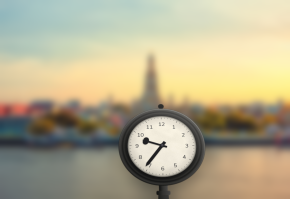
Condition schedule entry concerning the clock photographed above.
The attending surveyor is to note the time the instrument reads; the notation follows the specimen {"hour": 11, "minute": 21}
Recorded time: {"hour": 9, "minute": 36}
